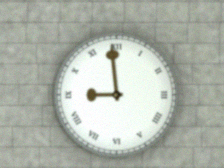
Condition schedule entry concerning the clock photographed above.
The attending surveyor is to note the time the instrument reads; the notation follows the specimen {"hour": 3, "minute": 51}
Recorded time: {"hour": 8, "minute": 59}
